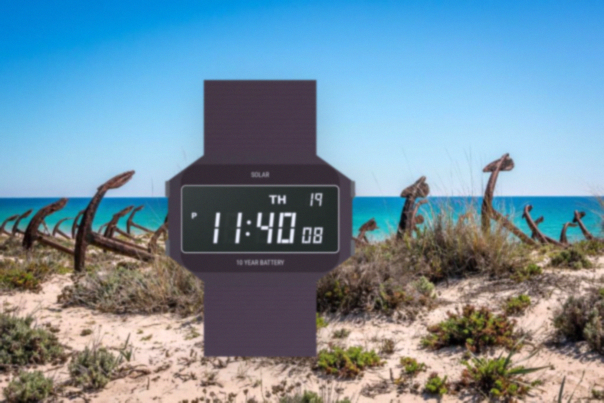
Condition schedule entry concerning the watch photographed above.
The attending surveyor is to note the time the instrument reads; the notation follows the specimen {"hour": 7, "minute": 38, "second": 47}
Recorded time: {"hour": 11, "minute": 40, "second": 8}
